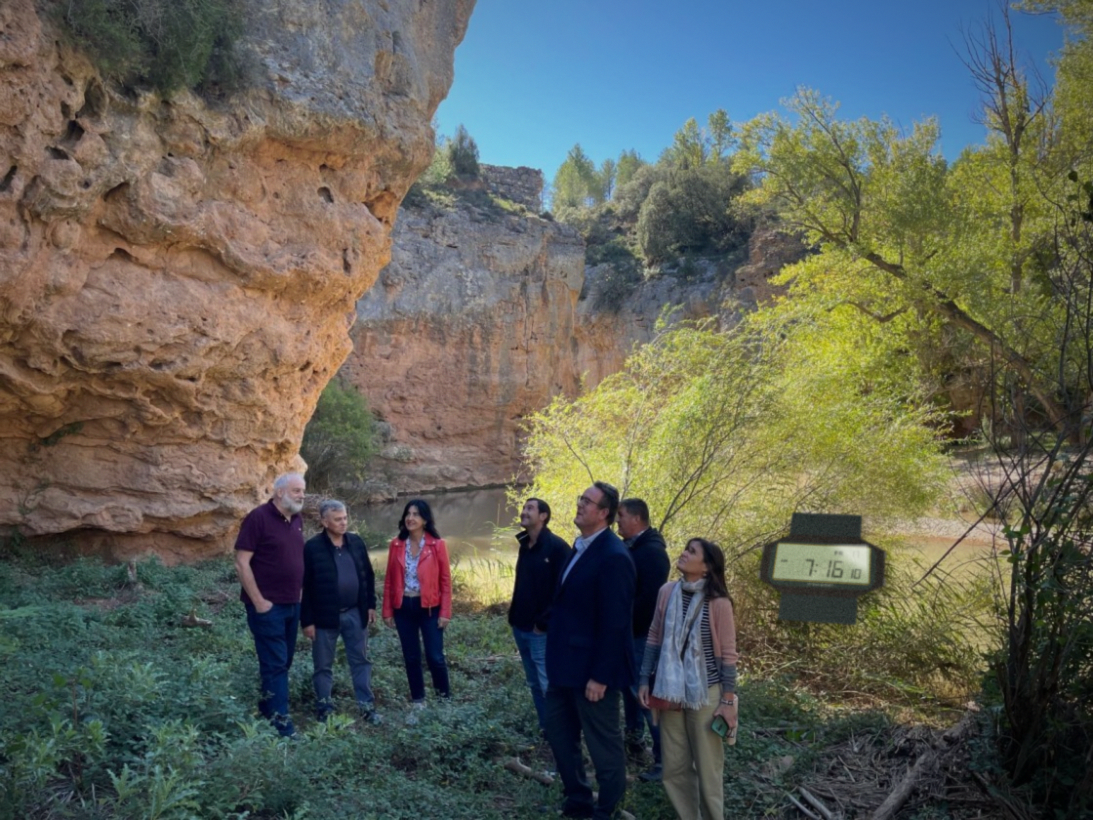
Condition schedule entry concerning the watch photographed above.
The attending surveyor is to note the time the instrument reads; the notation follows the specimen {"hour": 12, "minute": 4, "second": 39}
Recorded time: {"hour": 7, "minute": 16, "second": 10}
